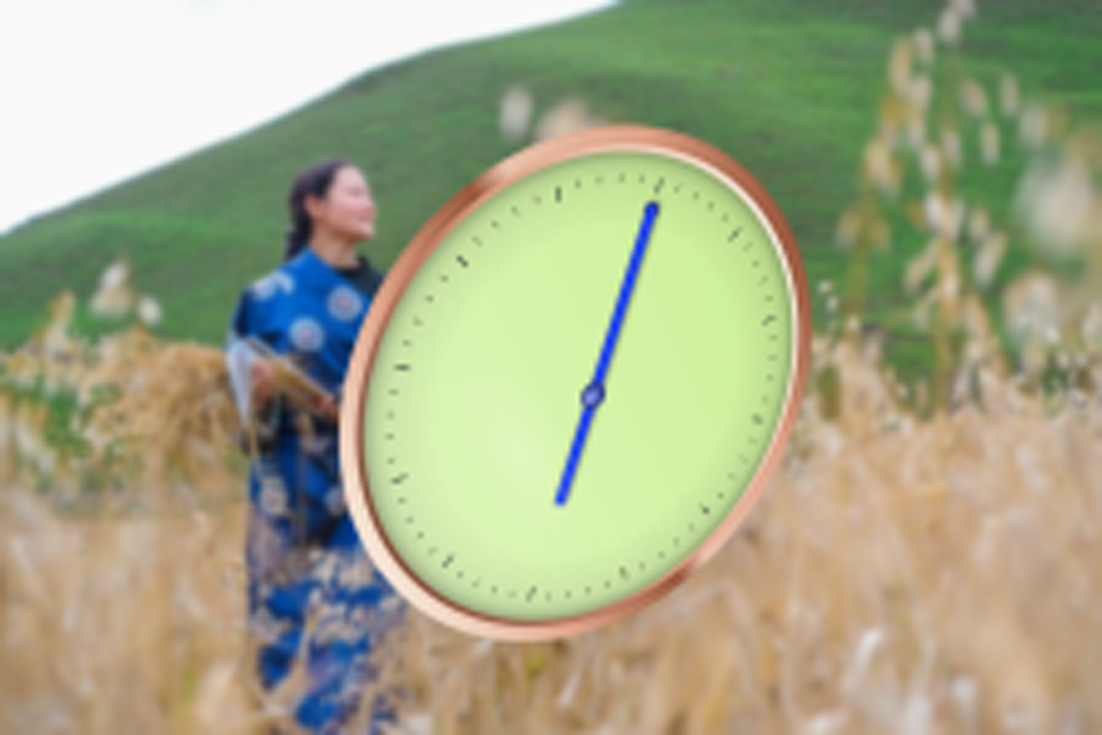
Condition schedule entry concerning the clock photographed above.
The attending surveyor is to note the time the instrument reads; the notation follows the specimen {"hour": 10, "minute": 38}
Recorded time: {"hour": 6, "minute": 0}
